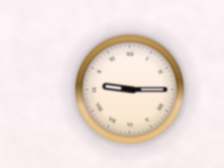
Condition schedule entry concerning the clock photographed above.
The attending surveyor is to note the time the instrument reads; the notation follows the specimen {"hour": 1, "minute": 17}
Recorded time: {"hour": 9, "minute": 15}
